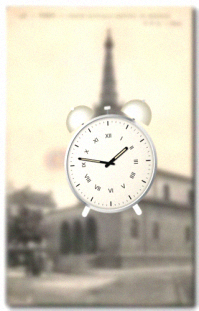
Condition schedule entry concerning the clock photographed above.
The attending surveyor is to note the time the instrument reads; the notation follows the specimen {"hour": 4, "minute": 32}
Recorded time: {"hour": 1, "minute": 47}
